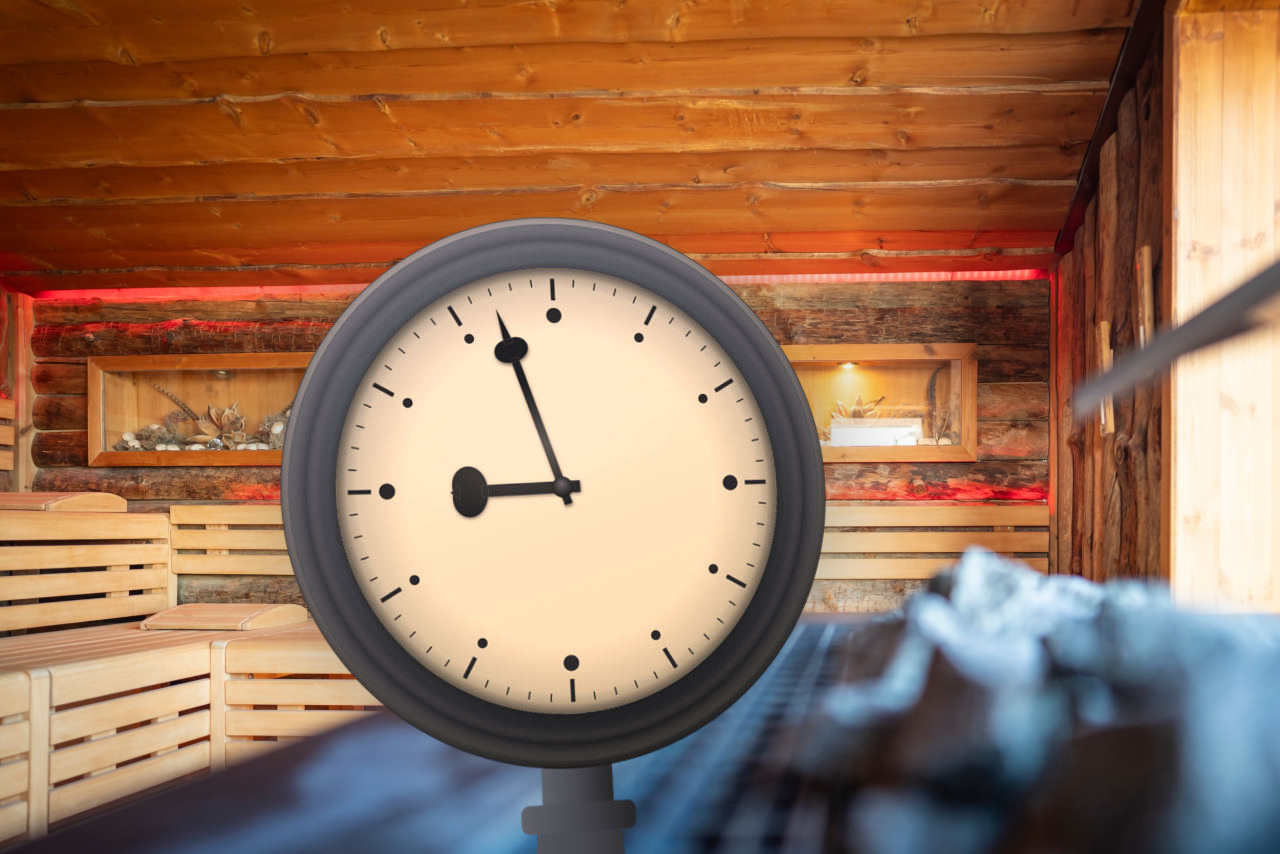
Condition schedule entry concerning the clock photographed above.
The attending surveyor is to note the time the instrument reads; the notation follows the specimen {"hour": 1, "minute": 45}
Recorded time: {"hour": 8, "minute": 57}
